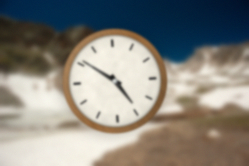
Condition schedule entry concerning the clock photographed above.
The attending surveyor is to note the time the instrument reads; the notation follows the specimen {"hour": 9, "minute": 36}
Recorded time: {"hour": 4, "minute": 51}
